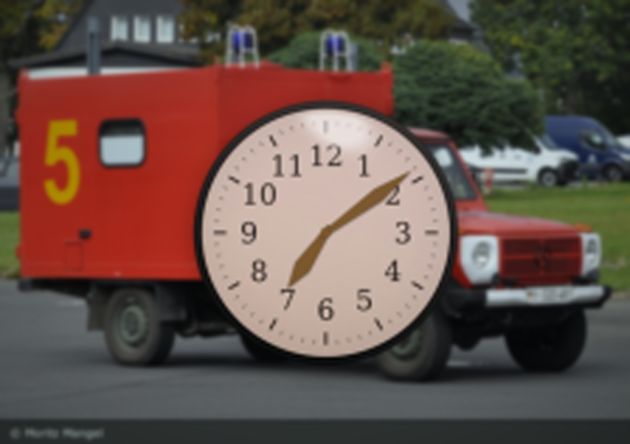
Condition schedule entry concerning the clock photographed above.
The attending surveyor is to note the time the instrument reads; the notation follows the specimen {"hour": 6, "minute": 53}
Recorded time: {"hour": 7, "minute": 9}
